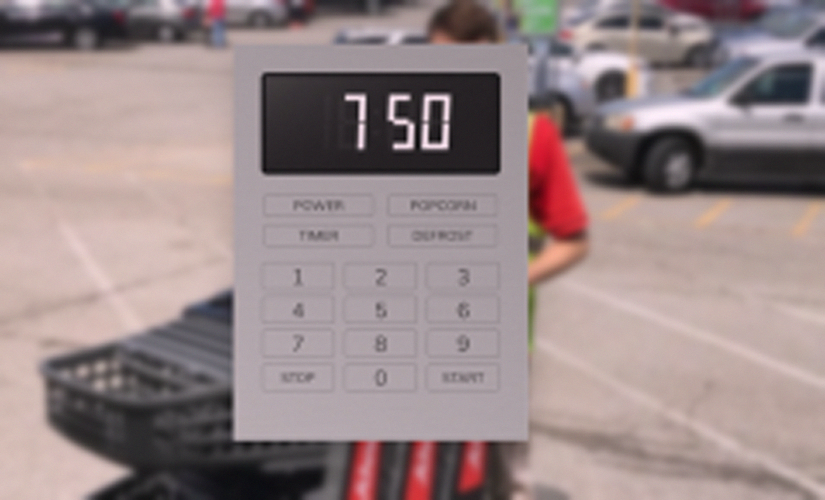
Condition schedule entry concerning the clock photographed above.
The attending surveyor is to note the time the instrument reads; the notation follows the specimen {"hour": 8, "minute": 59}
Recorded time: {"hour": 7, "minute": 50}
